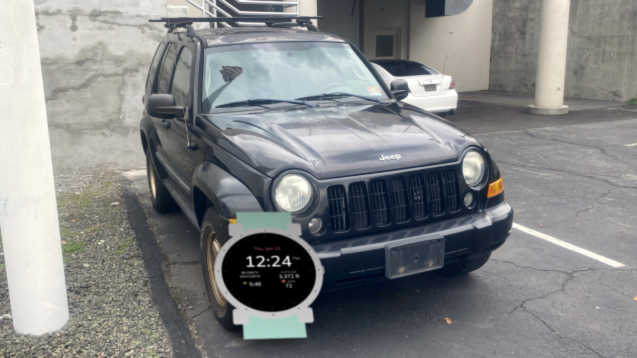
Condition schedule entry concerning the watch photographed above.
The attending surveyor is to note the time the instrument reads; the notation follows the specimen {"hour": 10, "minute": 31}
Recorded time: {"hour": 12, "minute": 24}
